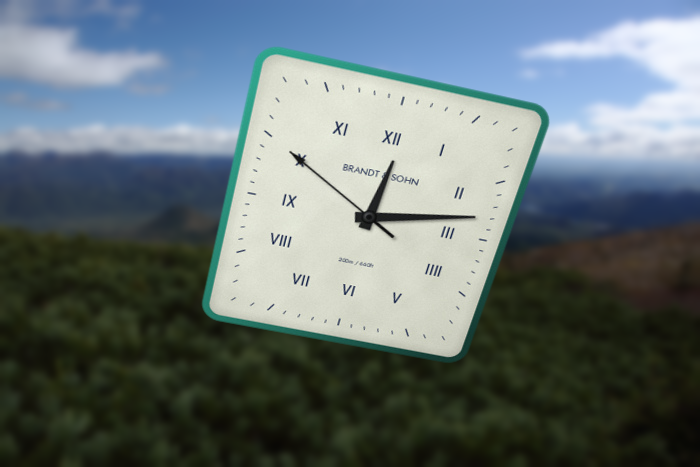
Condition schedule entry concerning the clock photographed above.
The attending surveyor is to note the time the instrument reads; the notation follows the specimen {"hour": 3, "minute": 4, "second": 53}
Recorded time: {"hour": 12, "minute": 12, "second": 50}
